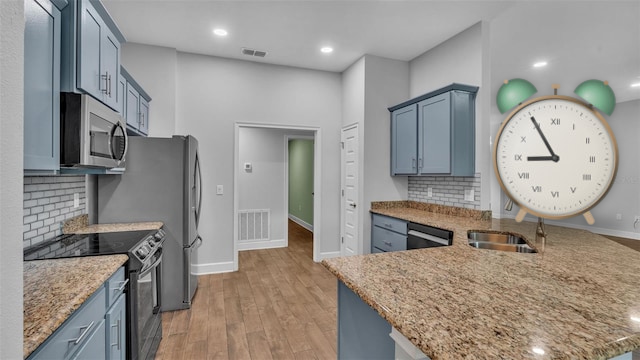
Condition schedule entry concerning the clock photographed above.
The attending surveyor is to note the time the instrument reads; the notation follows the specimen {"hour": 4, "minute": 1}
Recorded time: {"hour": 8, "minute": 55}
